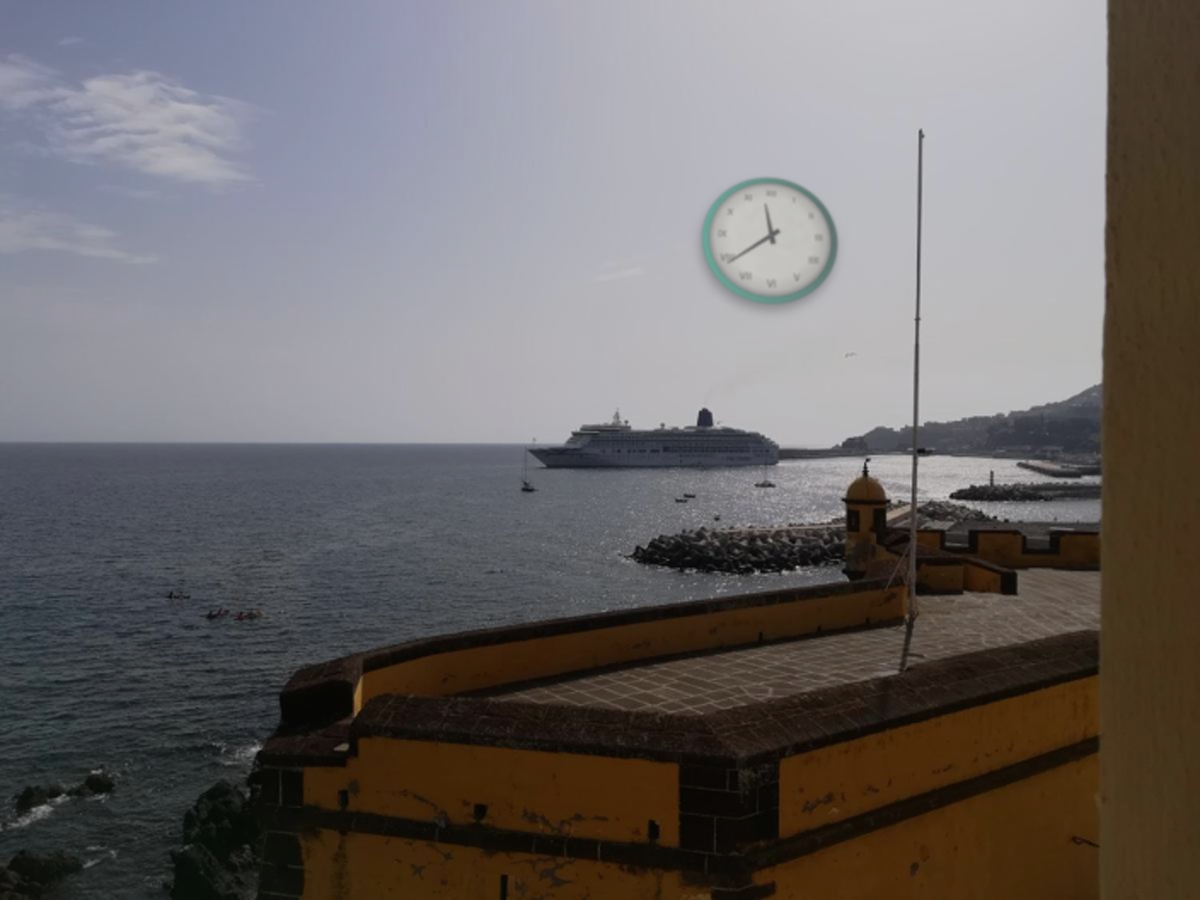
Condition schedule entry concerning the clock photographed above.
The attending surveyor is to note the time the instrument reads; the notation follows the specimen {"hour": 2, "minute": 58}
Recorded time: {"hour": 11, "minute": 39}
